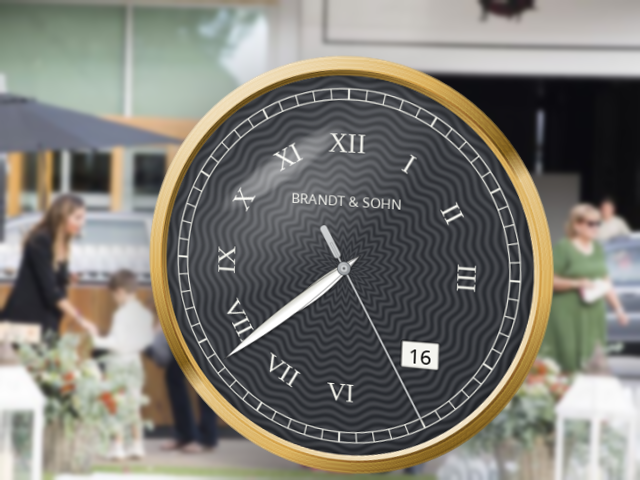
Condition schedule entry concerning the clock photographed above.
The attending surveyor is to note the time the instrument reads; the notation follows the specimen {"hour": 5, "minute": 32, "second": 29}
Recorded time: {"hour": 7, "minute": 38, "second": 25}
